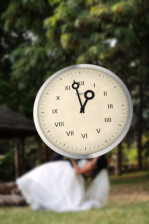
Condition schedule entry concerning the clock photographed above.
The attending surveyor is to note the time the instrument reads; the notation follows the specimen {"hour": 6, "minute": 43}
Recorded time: {"hour": 12, "minute": 58}
